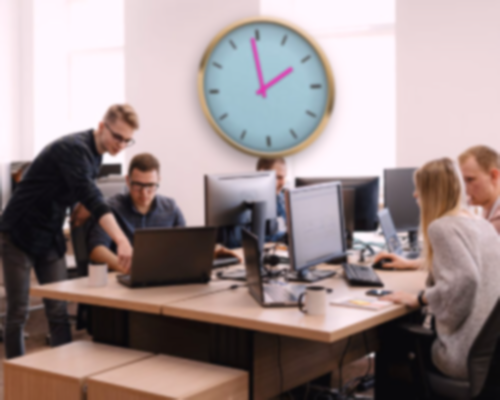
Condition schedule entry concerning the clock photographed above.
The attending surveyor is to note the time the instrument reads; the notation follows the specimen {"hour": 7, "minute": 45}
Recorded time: {"hour": 1, "minute": 59}
